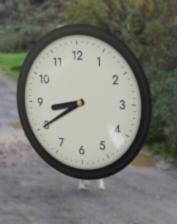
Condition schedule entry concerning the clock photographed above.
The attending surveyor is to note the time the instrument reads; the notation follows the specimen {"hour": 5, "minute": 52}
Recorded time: {"hour": 8, "minute": 40}
